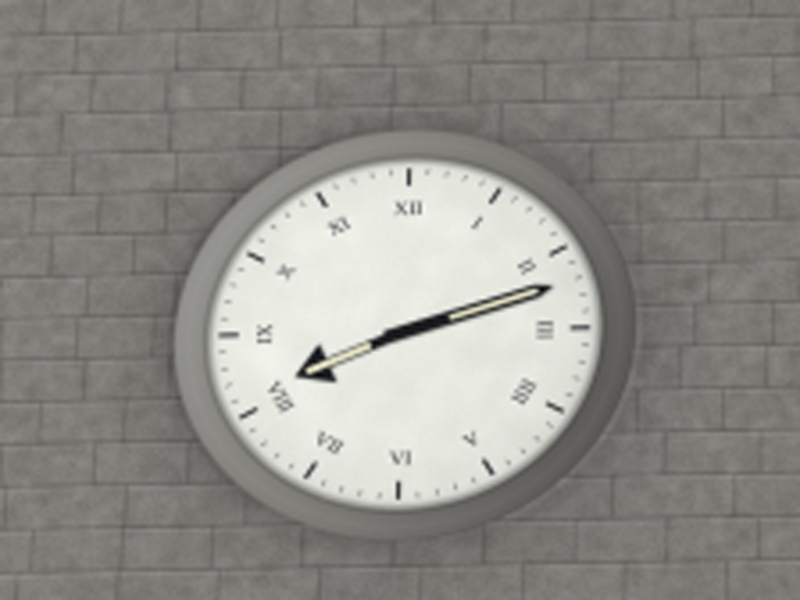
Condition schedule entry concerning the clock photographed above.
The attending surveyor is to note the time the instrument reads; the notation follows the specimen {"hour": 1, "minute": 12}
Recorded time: {"hour": 8, "minute": 12}
